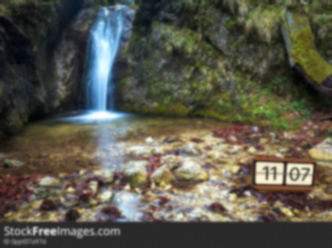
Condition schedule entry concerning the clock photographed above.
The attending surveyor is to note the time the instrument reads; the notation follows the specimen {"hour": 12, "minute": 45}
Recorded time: {"hour": 11, "minute": 7}
